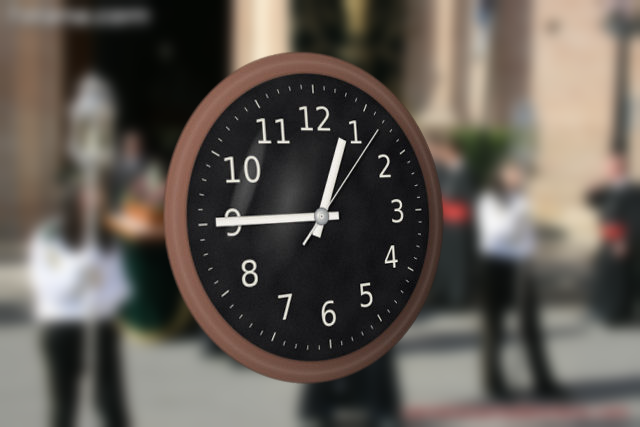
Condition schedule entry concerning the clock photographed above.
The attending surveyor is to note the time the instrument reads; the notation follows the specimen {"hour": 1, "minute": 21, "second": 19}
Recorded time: {"hour": 12, "minute": 45, "second": 7}
